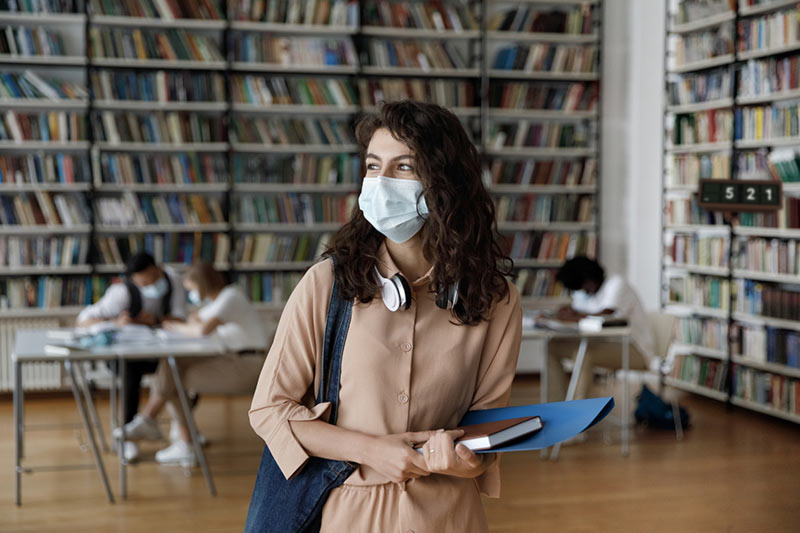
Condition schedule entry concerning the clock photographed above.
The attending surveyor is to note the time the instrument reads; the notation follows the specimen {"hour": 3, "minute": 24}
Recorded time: {"hour": 5, "minute": 21}
